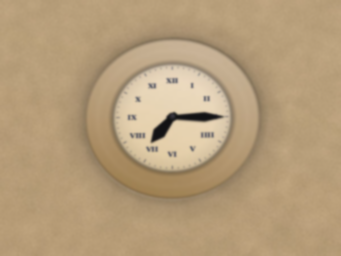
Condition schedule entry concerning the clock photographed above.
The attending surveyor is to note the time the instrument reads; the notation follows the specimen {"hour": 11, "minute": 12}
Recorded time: {"hour": 7, "minute": 15}
